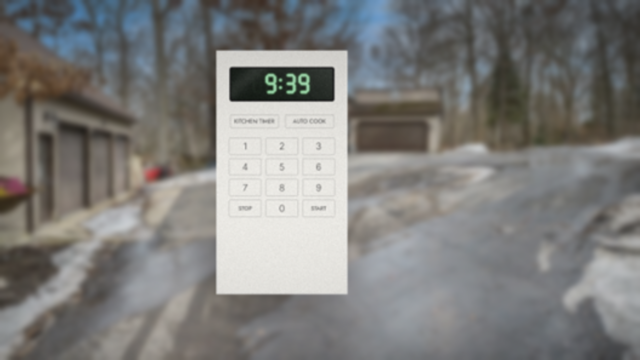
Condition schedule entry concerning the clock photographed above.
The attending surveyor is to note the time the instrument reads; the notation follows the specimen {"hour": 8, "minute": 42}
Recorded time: {"hour": 9, "minute": 39}
